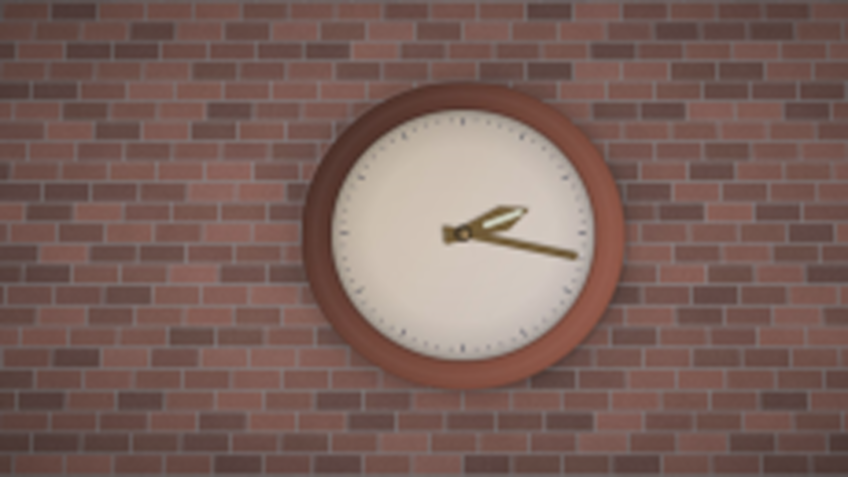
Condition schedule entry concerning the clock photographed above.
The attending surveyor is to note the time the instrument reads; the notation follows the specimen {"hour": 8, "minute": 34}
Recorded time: {"hour": 2, "minute": 17}
